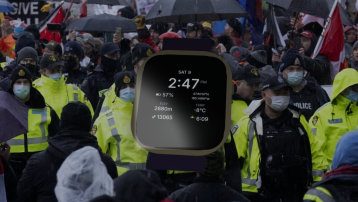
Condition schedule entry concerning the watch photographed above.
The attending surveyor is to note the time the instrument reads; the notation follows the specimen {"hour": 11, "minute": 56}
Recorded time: {"hour": 2, "minute": 47}
